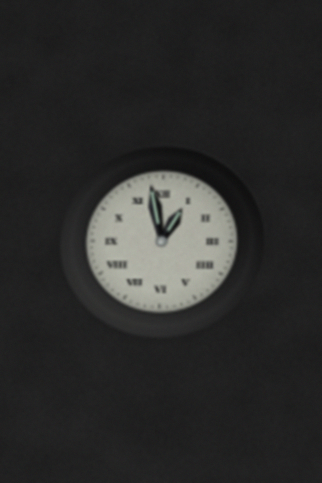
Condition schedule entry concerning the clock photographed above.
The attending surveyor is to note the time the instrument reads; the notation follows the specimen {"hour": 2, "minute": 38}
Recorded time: {"hour": 12, "minute": 58}
